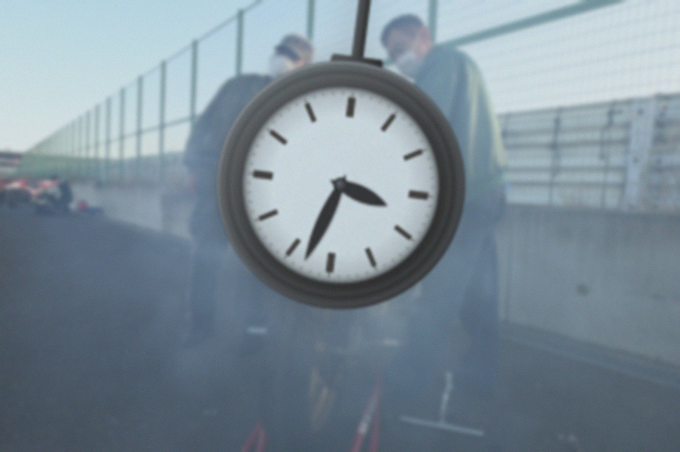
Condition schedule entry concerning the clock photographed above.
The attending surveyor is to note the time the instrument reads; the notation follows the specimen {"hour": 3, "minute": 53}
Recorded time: {"hour": 3, "minute": 33}
